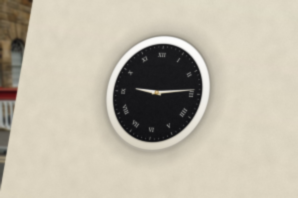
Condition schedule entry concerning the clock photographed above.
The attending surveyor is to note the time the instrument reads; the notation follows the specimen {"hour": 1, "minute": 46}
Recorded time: {"hour": 9, "minute": 14}
